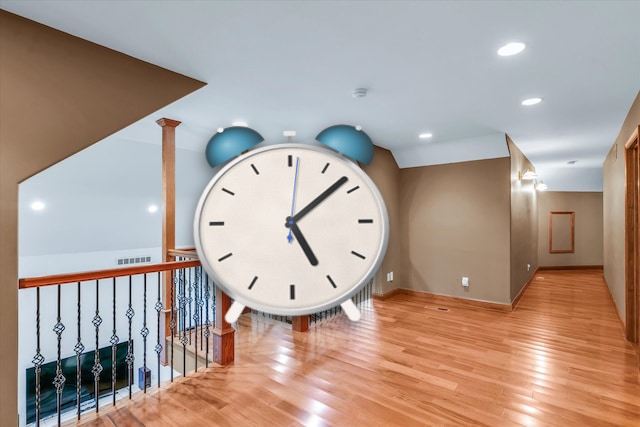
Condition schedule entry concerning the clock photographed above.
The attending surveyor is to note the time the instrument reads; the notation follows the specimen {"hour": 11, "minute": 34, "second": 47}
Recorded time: {"hour": 5, "minute": 8, "second": 1}
